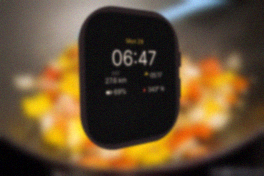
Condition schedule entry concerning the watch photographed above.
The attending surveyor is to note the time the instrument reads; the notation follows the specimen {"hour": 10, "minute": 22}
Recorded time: {"hour": 6, "minute": 47}
